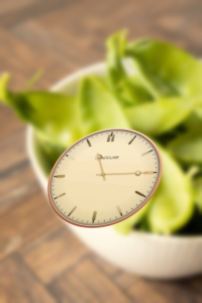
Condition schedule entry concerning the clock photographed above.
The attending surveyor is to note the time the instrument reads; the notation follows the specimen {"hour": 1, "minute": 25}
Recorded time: {"hour": 11, "minute": 15}
